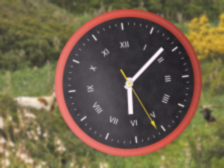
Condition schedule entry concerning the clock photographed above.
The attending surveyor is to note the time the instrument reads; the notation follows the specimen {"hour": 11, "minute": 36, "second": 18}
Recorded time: {"hour": 6, "minute": 8, "second": 26}
